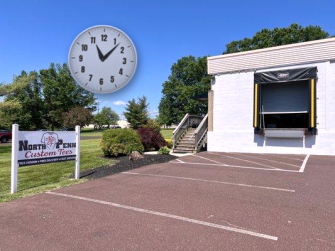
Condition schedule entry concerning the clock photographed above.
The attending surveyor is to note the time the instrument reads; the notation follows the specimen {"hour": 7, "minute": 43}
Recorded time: {"hour": 11, "minute": 7}
